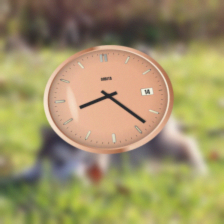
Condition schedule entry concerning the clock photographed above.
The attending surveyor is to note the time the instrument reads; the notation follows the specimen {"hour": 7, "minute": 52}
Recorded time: {"hour": 8, "minute": 23}
